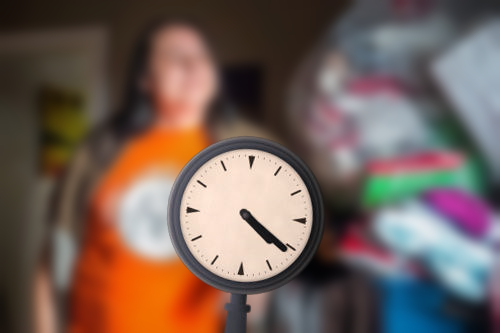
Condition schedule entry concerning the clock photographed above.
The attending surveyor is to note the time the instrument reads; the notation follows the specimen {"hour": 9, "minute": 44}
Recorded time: {"hour": 4, "minute": 21}
